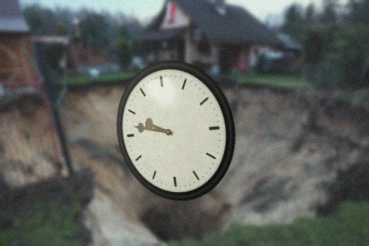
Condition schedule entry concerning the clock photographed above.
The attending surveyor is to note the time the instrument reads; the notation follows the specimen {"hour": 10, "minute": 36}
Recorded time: {"hour": 9, "minute": 47}
